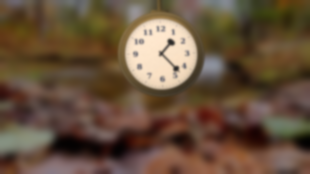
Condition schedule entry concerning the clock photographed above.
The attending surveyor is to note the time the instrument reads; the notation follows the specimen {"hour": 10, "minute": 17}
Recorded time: {"hour": 1, "minute": 23}
